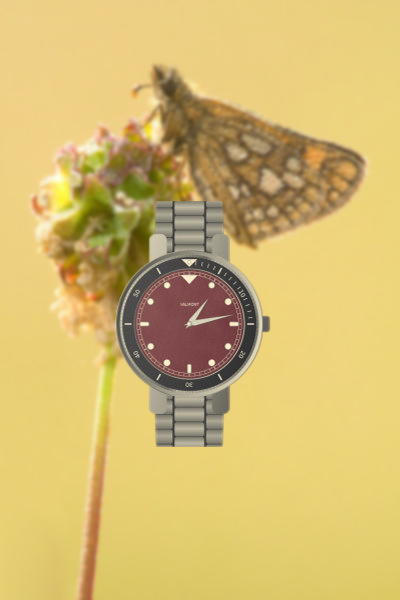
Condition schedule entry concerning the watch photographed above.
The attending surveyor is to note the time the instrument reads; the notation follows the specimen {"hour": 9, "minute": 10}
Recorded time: {"hour": 1, "minute": 13}
